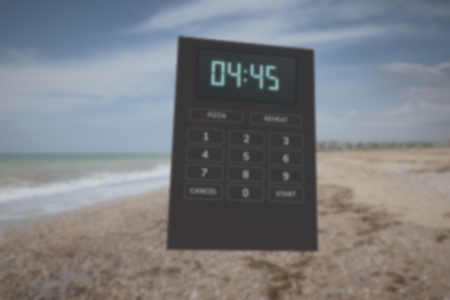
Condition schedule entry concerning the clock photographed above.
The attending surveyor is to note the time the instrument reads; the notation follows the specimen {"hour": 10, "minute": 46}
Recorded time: {"hour": 4, "minute": 45}
